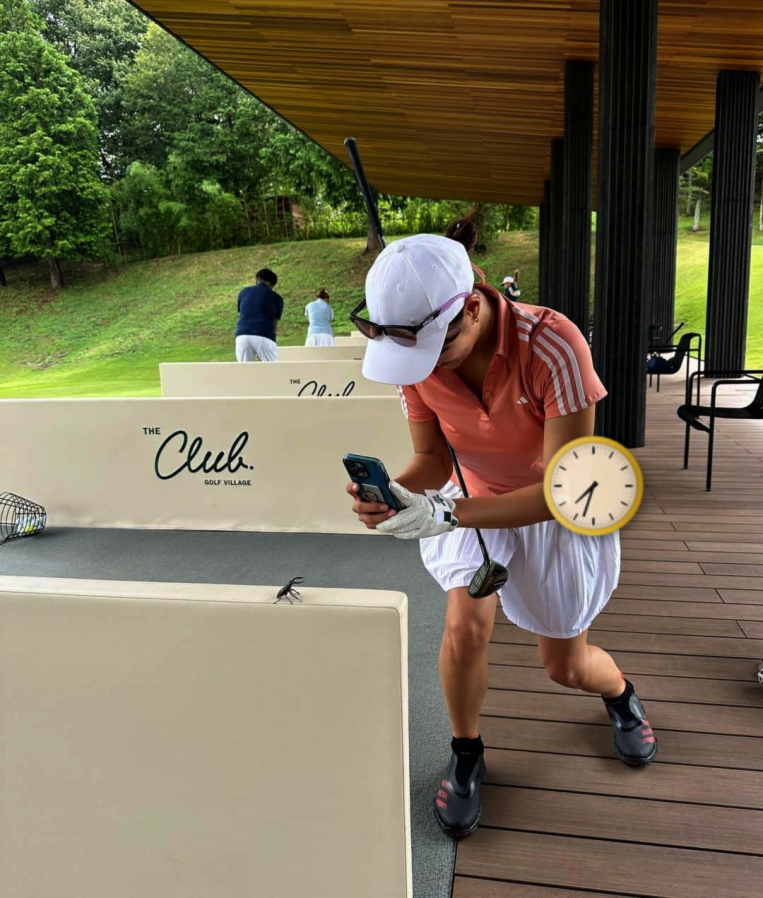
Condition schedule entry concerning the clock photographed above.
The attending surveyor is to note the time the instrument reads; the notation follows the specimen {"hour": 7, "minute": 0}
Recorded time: {"hour": 7, "minute": 33}
